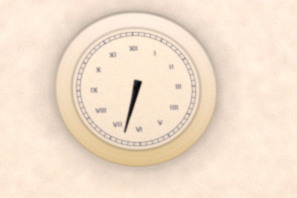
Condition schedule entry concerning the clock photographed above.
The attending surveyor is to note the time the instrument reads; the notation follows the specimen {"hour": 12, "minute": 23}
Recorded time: {"hour": 6, "minute": 33}
